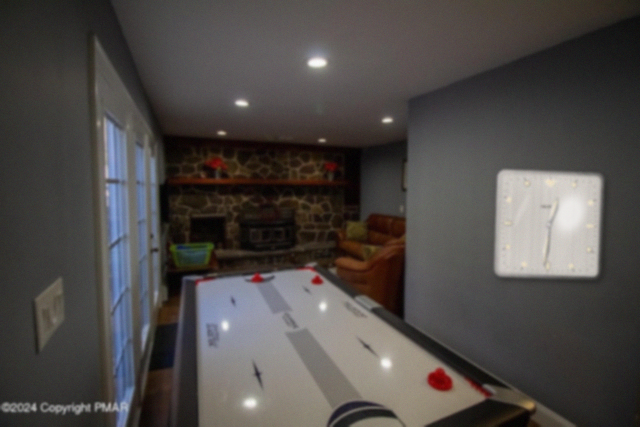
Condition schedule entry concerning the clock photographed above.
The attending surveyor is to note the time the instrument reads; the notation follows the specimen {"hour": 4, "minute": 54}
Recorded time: {"hour": 12, "minute": 31}
